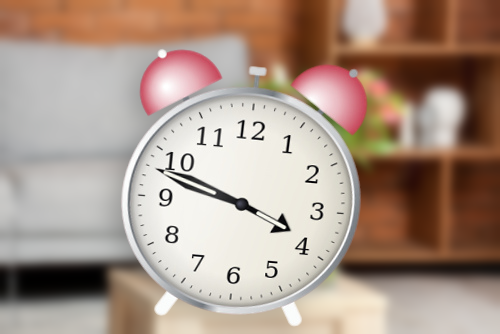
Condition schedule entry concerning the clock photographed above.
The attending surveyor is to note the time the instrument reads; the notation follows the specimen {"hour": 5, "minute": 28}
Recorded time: {"hour": 3, "minute": 48}
